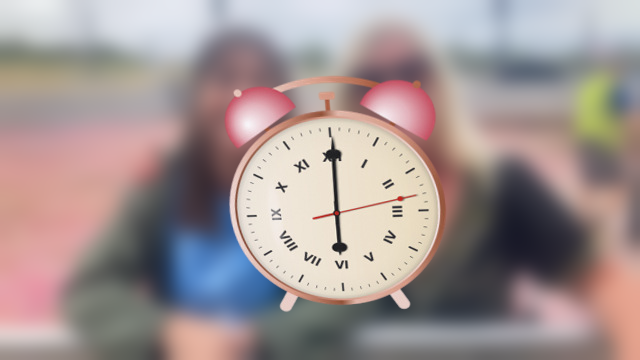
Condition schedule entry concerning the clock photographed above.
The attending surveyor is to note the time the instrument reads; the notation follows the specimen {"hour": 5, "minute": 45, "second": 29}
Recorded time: {"hour": 6, "minute": 0, "second": 13}
